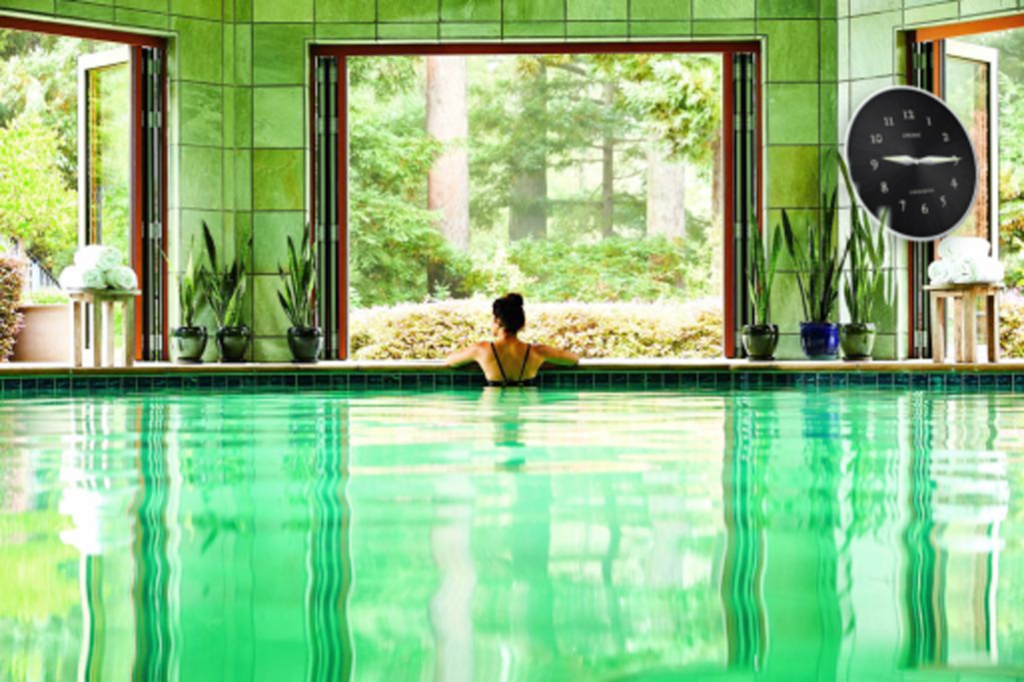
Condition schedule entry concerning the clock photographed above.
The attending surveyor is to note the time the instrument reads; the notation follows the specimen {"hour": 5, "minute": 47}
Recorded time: {"hour": 9, "minute": 15}
